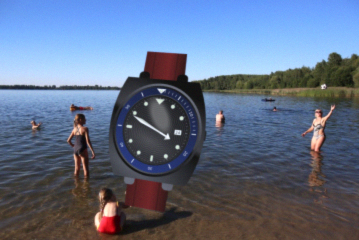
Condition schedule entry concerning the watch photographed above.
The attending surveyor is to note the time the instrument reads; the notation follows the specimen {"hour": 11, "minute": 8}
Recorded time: {"hour": 3, "minute": 49}
